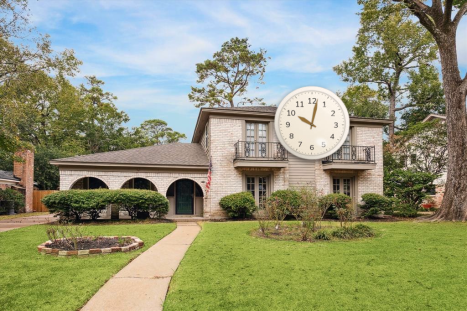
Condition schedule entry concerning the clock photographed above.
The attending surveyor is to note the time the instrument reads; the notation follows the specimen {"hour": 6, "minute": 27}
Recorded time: {"hour": 10, "minute": 2}
